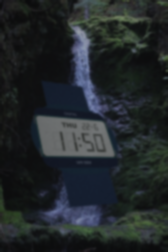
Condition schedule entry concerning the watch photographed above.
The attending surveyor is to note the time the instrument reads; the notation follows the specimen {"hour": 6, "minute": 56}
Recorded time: {"hour": 11, "minute": 50}
